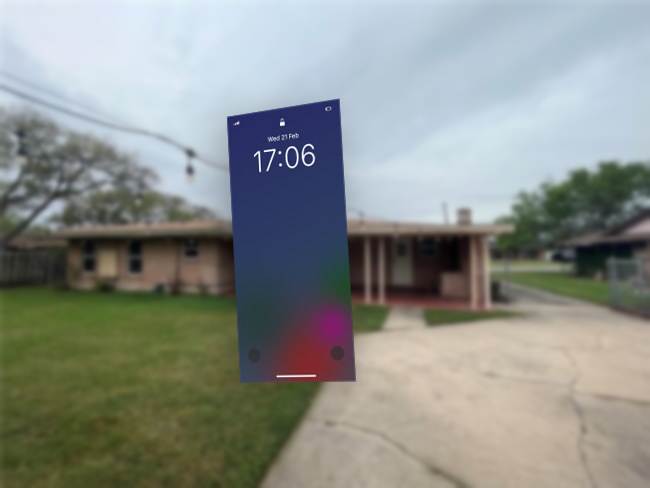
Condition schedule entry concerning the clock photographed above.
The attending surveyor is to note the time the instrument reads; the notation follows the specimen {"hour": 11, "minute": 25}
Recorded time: {"hour": 17, "minute": 6}
